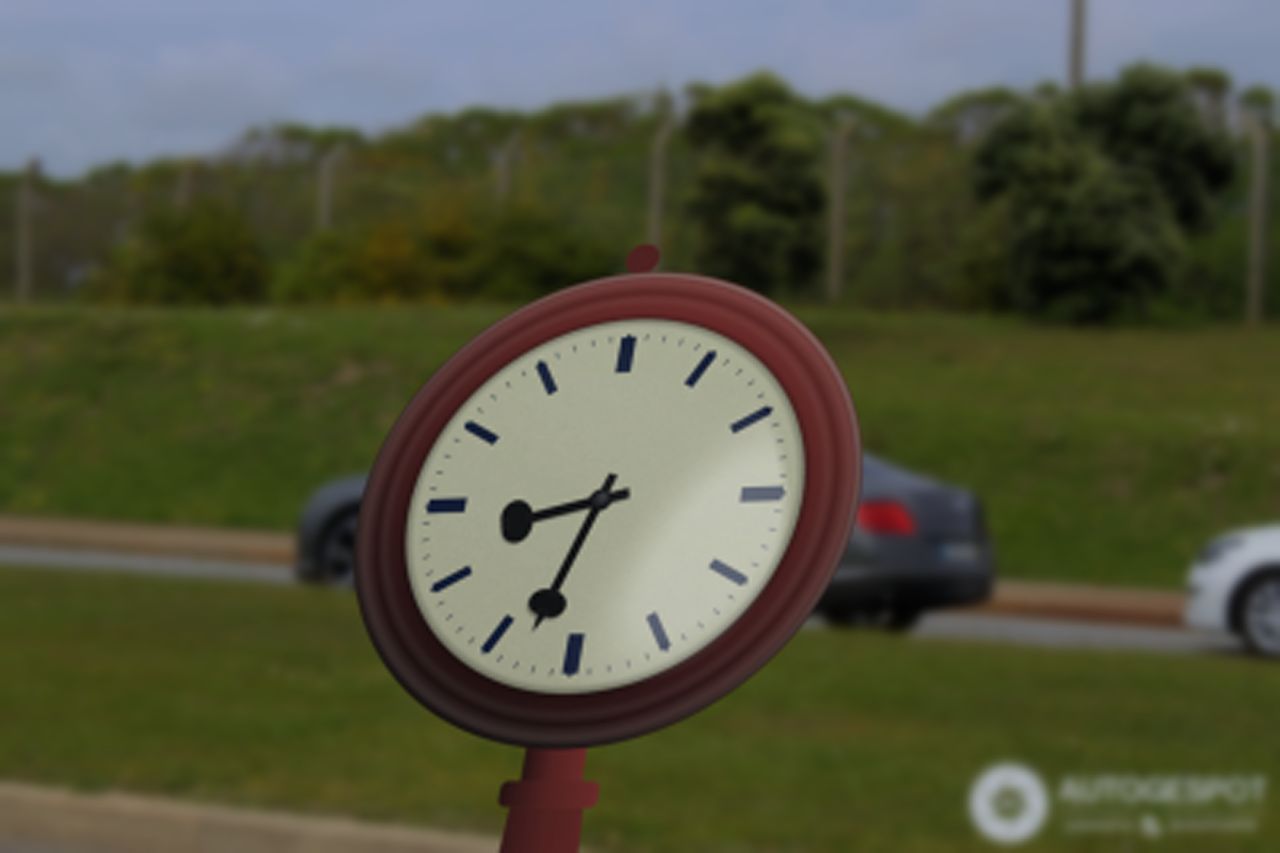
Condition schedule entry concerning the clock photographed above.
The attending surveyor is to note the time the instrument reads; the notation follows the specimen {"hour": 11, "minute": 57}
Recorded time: {"hour": 8, "minute": 33}
